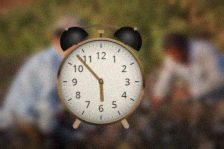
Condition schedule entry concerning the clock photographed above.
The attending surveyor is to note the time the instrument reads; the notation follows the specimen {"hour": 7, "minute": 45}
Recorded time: {"hour": 5, "minute": 53}
